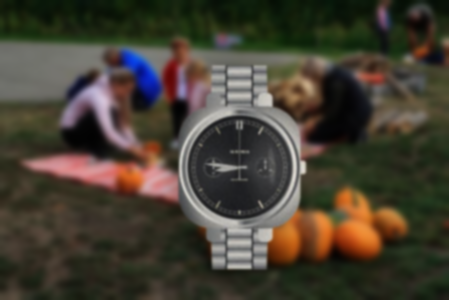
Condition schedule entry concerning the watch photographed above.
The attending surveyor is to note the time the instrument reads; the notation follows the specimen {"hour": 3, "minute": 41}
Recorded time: {"hour": 8, "minute": 46}
